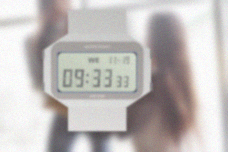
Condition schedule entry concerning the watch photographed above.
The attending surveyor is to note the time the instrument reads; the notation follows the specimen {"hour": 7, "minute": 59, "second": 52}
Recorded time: {"hour": 9, "minute": 33, "second": 33}
